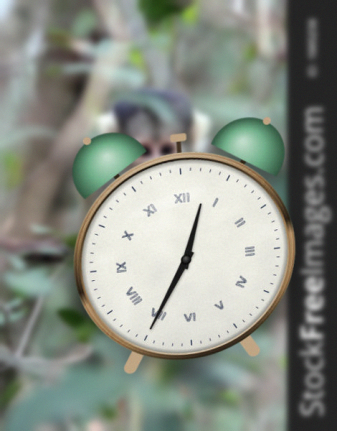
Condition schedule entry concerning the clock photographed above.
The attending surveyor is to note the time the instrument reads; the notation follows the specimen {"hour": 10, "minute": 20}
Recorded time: {"hour": 12, "minute": 35}
